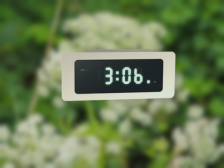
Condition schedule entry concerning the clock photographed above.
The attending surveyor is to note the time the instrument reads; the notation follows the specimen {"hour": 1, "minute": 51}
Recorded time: {"hour": 3, "minute": 6}
